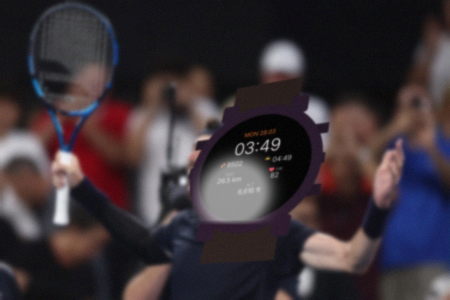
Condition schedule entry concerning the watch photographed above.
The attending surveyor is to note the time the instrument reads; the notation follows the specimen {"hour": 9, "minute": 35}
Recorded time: {"hour": 3, "minute": 49}
